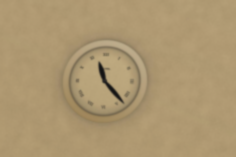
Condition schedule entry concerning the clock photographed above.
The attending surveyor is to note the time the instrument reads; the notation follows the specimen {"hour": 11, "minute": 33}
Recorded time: {"hour": 11, "minute": 23}
